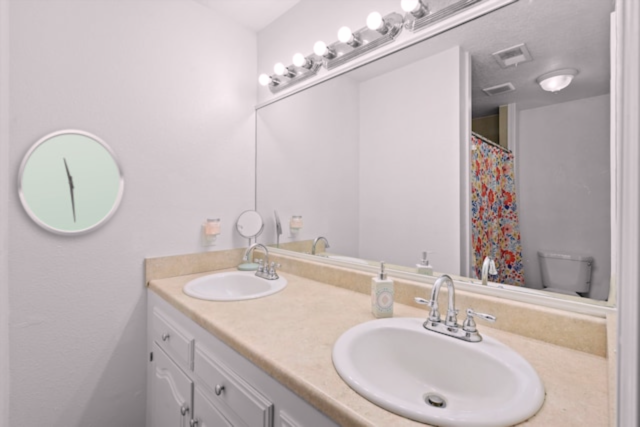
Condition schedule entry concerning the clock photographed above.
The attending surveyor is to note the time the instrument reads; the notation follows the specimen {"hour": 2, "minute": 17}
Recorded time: {"hour": 11, "minute": 29}
